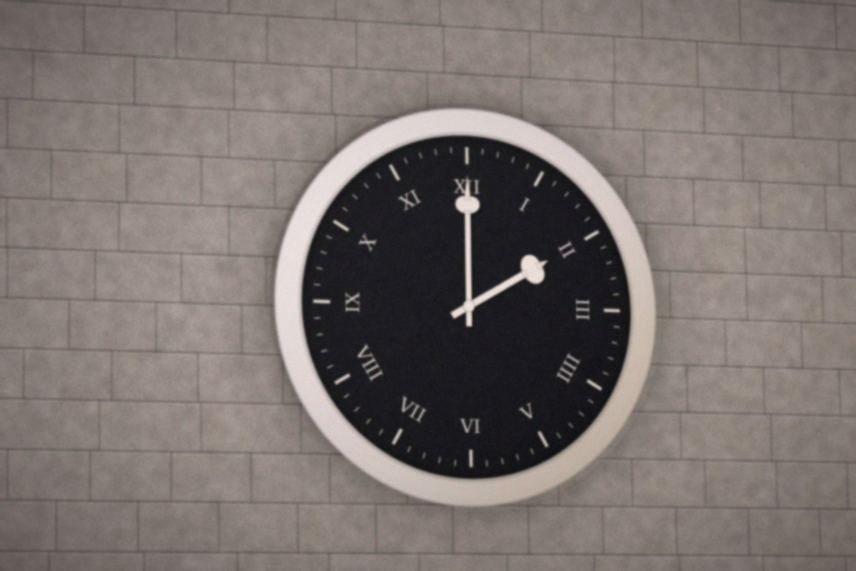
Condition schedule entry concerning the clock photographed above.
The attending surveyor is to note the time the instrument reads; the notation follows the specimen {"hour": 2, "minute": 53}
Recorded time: {"hour": 2, "minute": 0}
